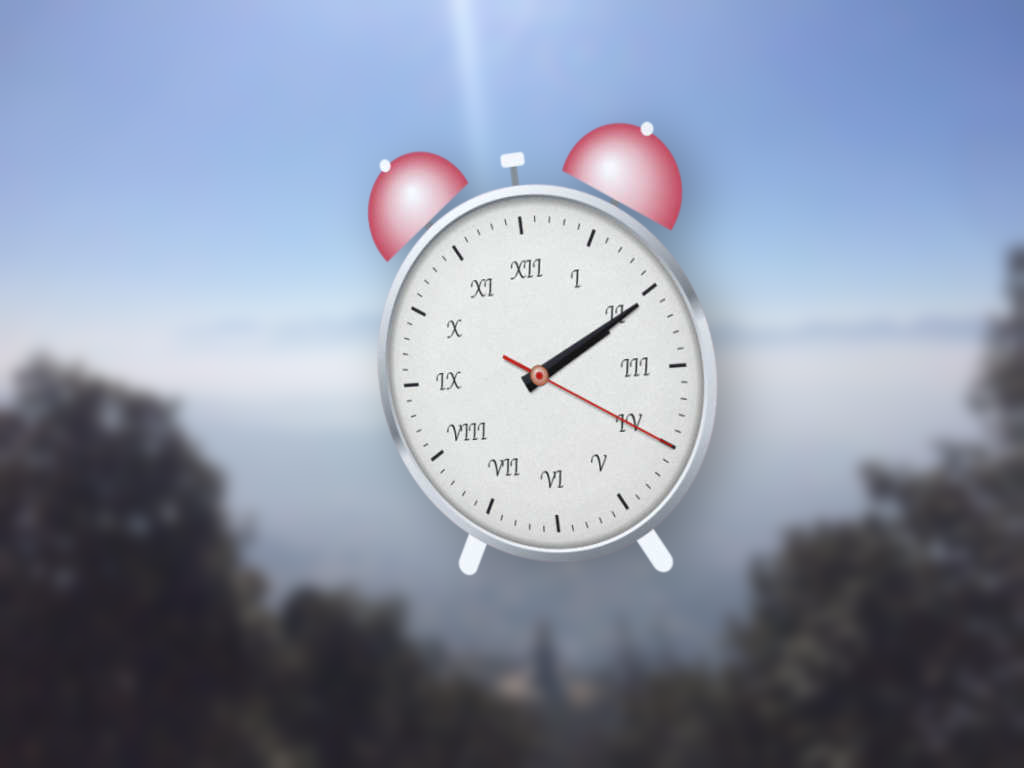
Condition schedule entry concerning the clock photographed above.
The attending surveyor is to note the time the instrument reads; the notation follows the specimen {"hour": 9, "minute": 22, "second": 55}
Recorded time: {"hour": 2, "minute": 10, "second": 20}
